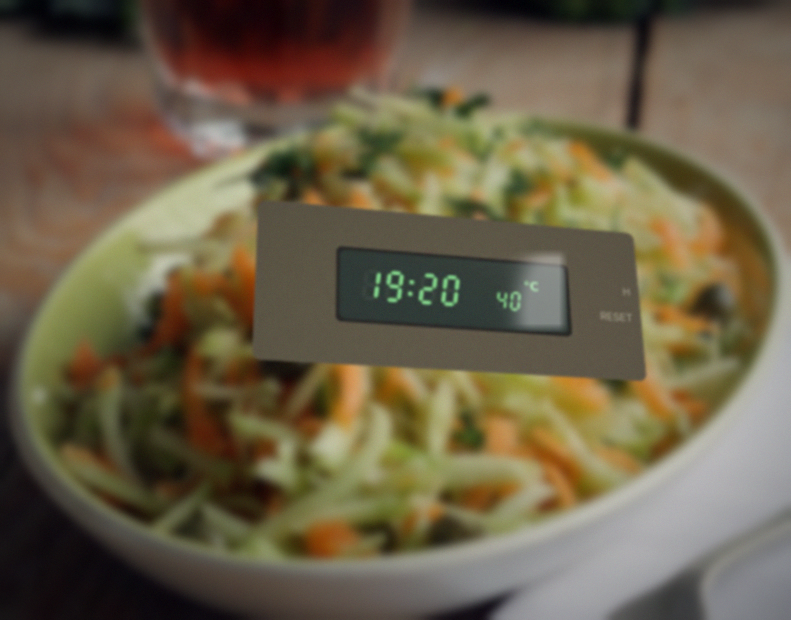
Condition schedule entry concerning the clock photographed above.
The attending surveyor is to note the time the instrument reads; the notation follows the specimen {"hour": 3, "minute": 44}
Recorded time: {"hour": 19, "minute": 20}
